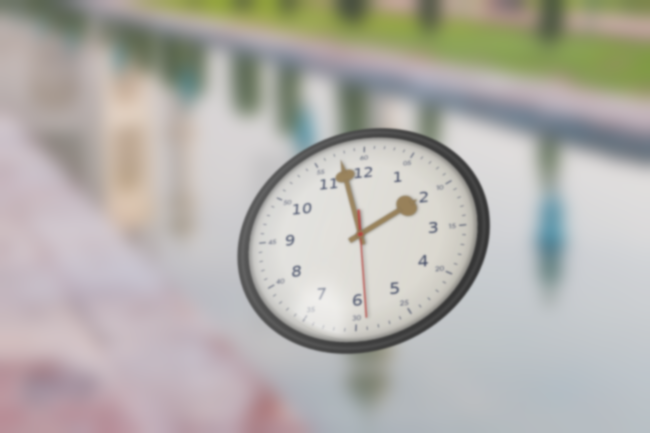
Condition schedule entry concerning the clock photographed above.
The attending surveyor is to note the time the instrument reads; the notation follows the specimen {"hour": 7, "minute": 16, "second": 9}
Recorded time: {"hour": 1, "minute": 57, "second": 29}
